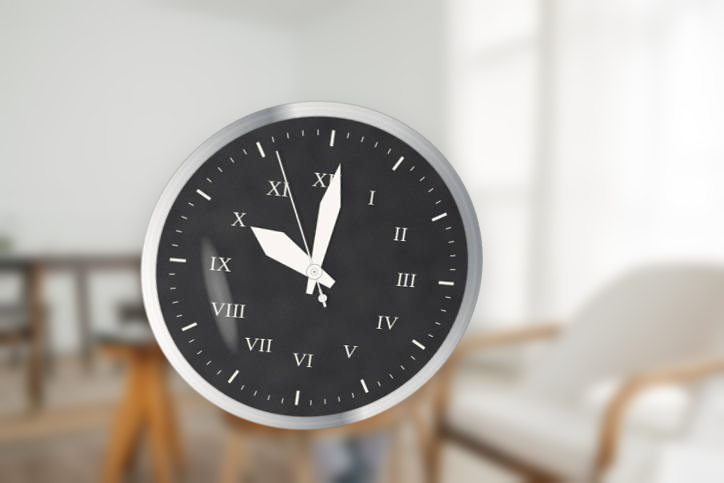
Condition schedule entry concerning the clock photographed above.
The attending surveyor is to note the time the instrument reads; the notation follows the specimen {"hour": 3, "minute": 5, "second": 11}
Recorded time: {"hour": 10, "minute": 0, "second": 56}
